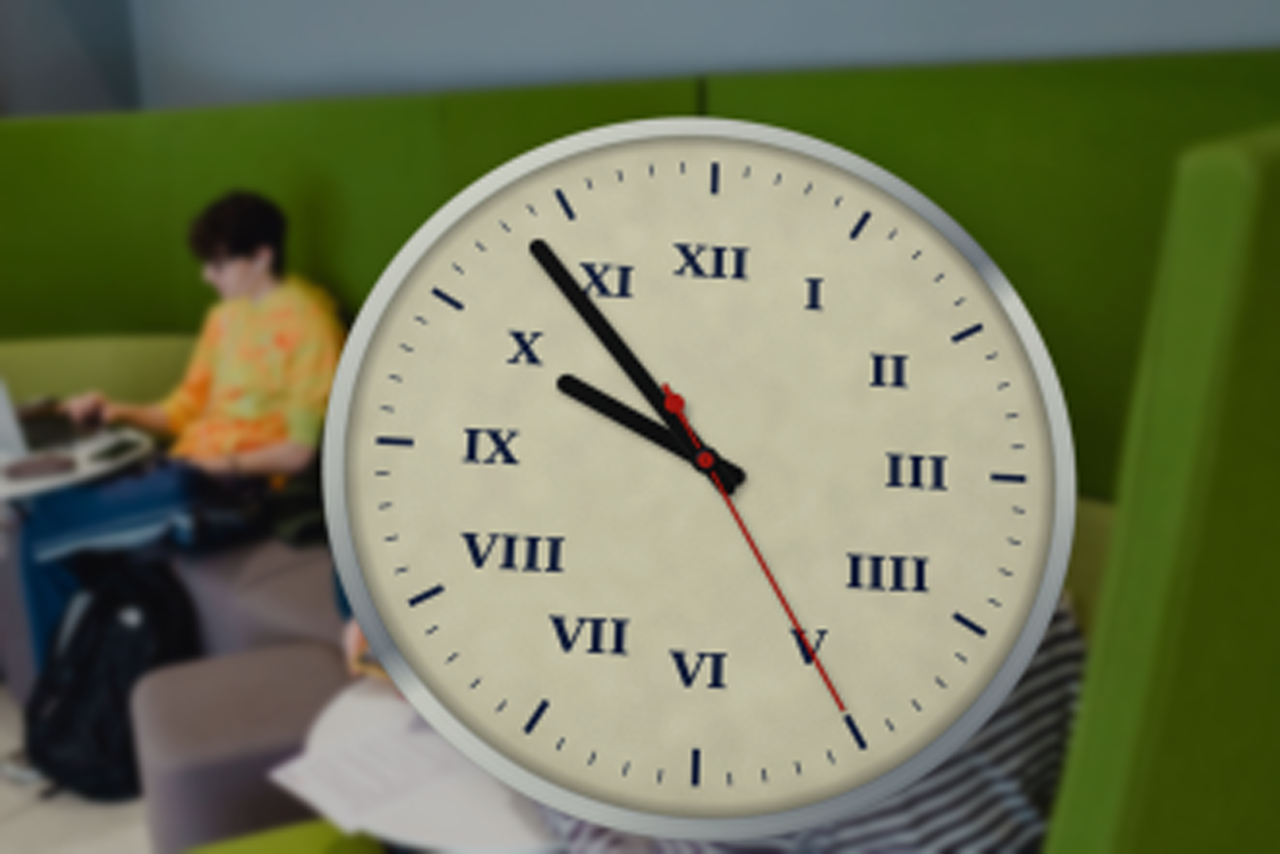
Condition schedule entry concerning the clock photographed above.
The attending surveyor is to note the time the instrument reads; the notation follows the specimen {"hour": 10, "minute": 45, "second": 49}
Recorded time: {"hour": 9, "minute": 53, "second": 25}
